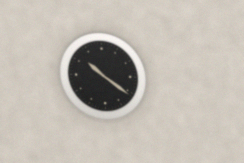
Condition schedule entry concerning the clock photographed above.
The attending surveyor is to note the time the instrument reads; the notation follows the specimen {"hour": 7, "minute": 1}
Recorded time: {"hour": 10, "minute": 21}
